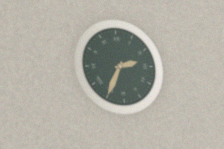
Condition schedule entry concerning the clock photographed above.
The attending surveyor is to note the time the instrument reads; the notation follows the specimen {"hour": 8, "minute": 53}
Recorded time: {"hour": 2, "minute": 35}
